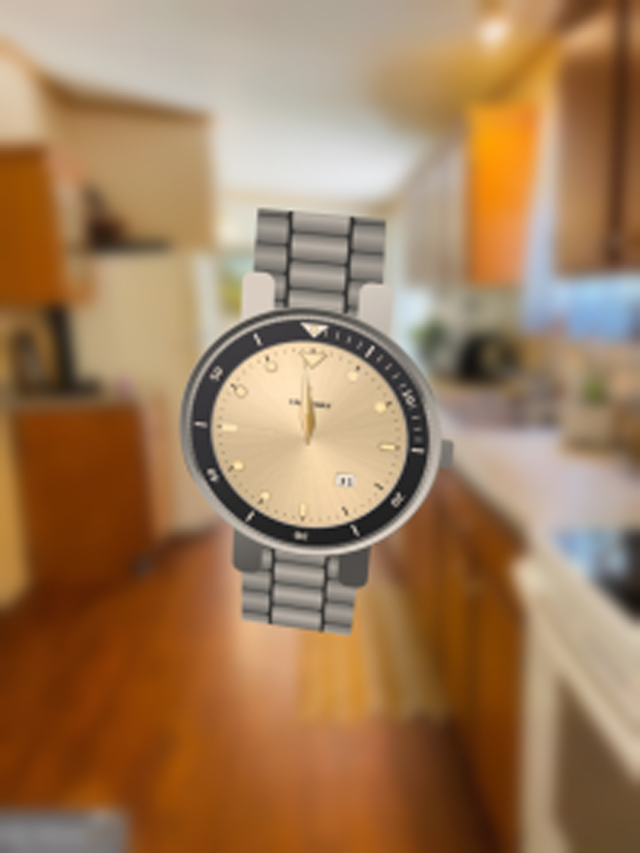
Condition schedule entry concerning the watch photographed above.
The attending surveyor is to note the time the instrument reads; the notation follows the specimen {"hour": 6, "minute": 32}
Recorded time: {"hour": 11, "minute": 59}
